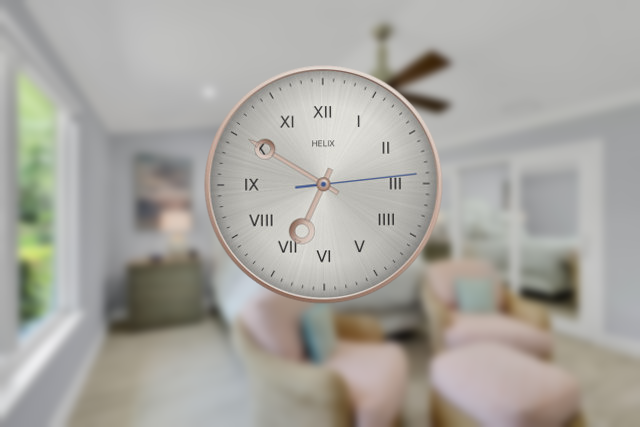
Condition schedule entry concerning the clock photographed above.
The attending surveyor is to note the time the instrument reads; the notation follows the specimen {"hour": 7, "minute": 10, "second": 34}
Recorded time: {"hour": 6, "minute": 50, "second": 14}
